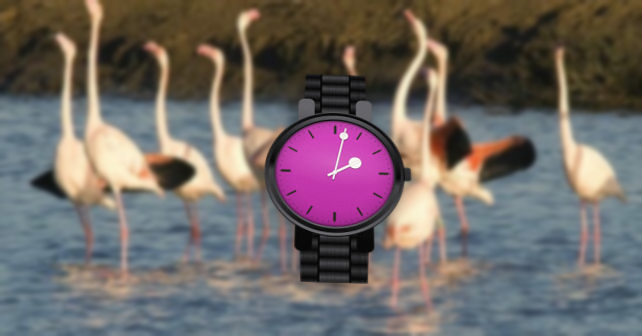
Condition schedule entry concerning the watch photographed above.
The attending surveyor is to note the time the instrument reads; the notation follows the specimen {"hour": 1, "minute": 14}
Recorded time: {"hour": 2, "minute": 2}
